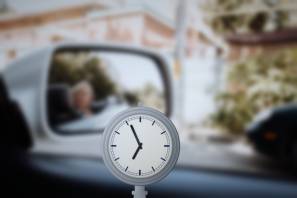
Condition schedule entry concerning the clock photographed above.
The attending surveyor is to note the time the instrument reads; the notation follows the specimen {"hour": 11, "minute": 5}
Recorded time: {"hour": 6, "minute": 56}
